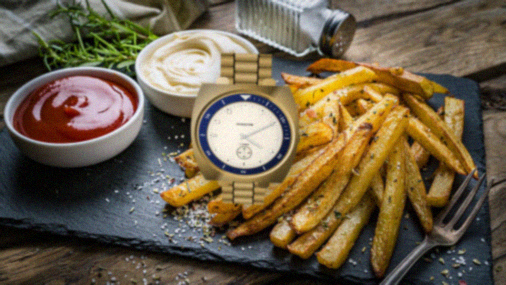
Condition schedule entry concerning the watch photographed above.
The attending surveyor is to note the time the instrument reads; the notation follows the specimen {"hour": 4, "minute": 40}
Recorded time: {"hour": 4, "minute": 10}
